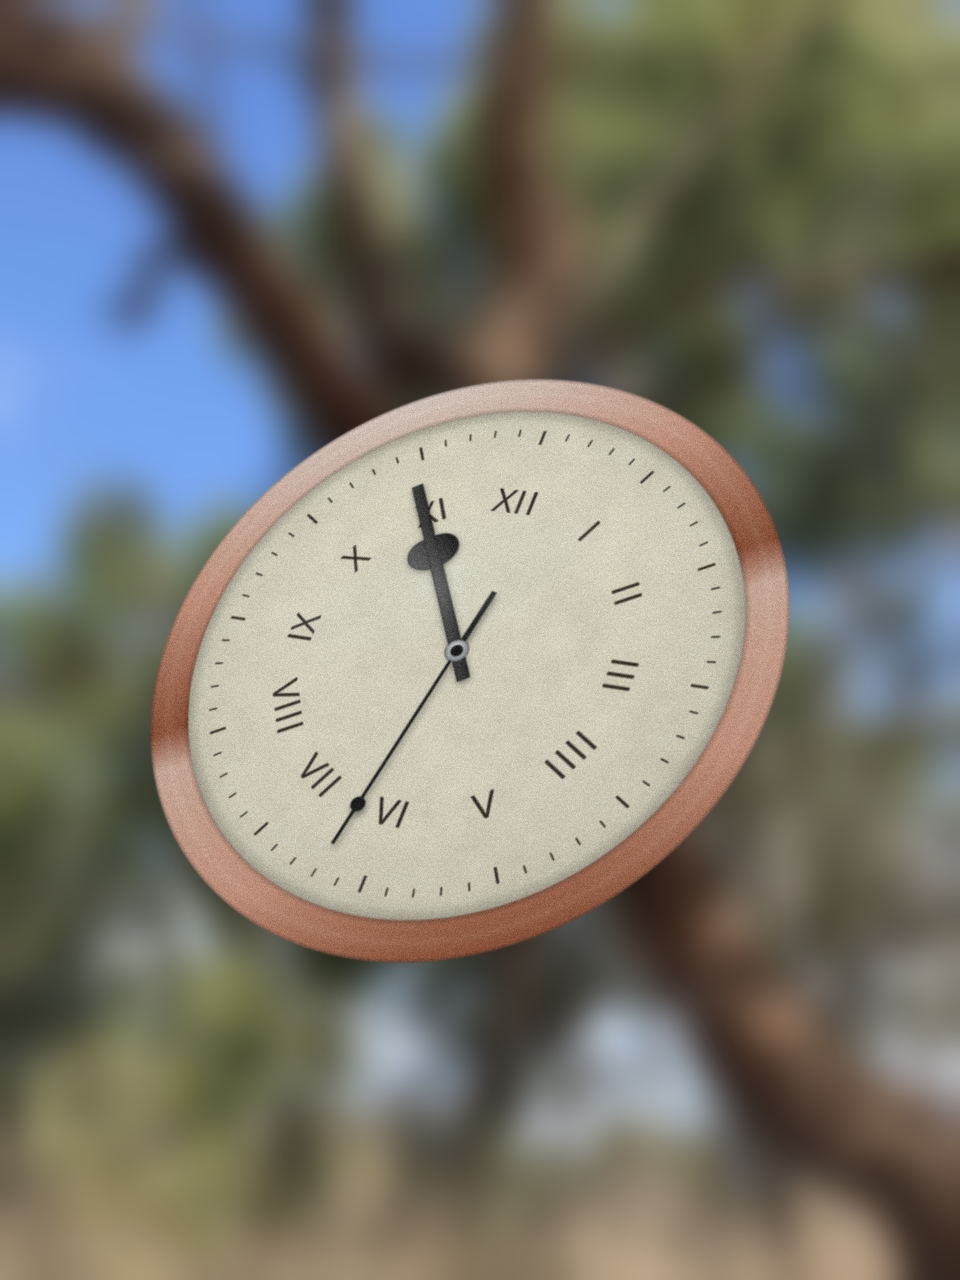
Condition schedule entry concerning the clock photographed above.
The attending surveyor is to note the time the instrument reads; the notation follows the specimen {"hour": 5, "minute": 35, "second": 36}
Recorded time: {"hour": 10, "minute": 54, "second": 32}
